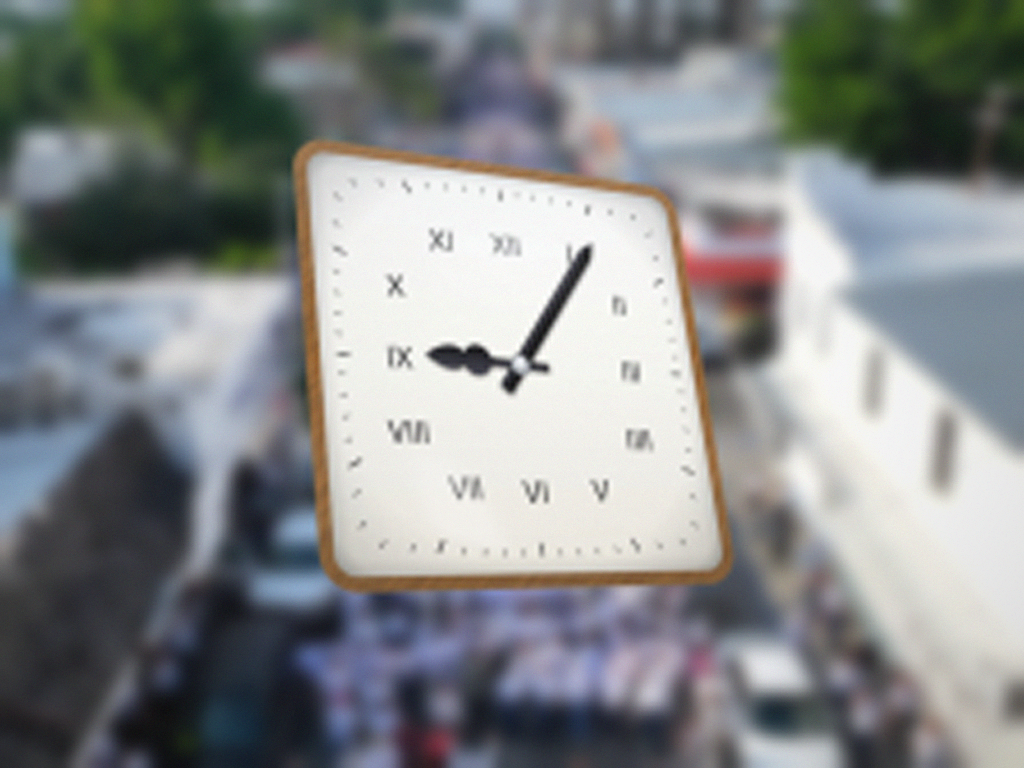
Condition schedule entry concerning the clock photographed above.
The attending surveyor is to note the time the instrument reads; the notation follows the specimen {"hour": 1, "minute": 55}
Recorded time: {"hour": 9, "minute": 6}
